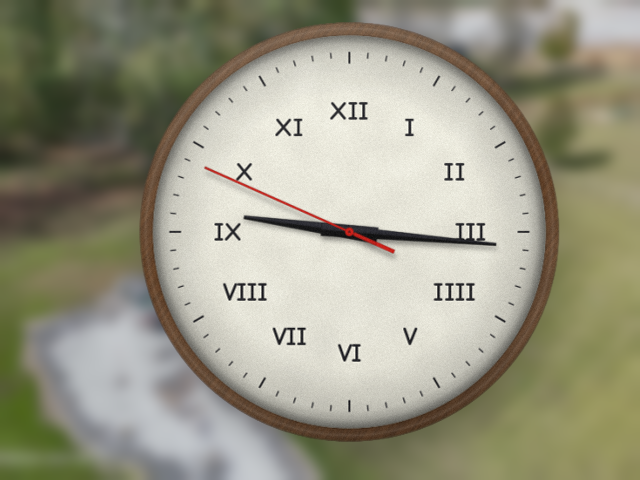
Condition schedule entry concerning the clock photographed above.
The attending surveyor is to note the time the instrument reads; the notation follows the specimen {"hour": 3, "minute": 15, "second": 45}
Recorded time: {"hour": 9, "minute": 15, "second": 49}
